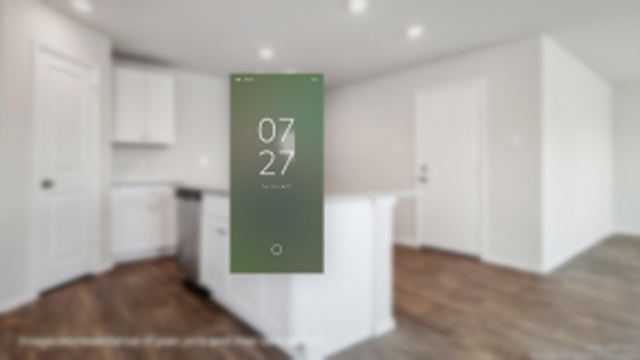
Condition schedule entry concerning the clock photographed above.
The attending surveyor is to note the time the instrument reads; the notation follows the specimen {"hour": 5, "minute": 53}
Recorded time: {"hour": 7, "minute": 27}
